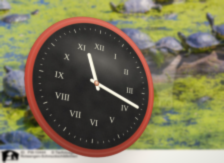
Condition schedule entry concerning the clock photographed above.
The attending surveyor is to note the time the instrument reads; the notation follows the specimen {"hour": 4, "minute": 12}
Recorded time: {"hour": 11, "minute": 18}
